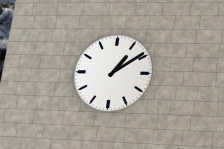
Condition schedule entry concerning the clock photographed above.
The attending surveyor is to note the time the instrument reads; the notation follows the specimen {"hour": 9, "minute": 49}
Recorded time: {"hour": 1, "minute": 9}
